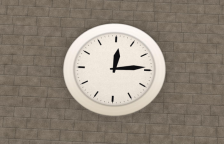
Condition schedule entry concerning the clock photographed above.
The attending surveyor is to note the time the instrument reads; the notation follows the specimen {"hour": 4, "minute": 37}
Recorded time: {"hour": 12, "minute": 14}
